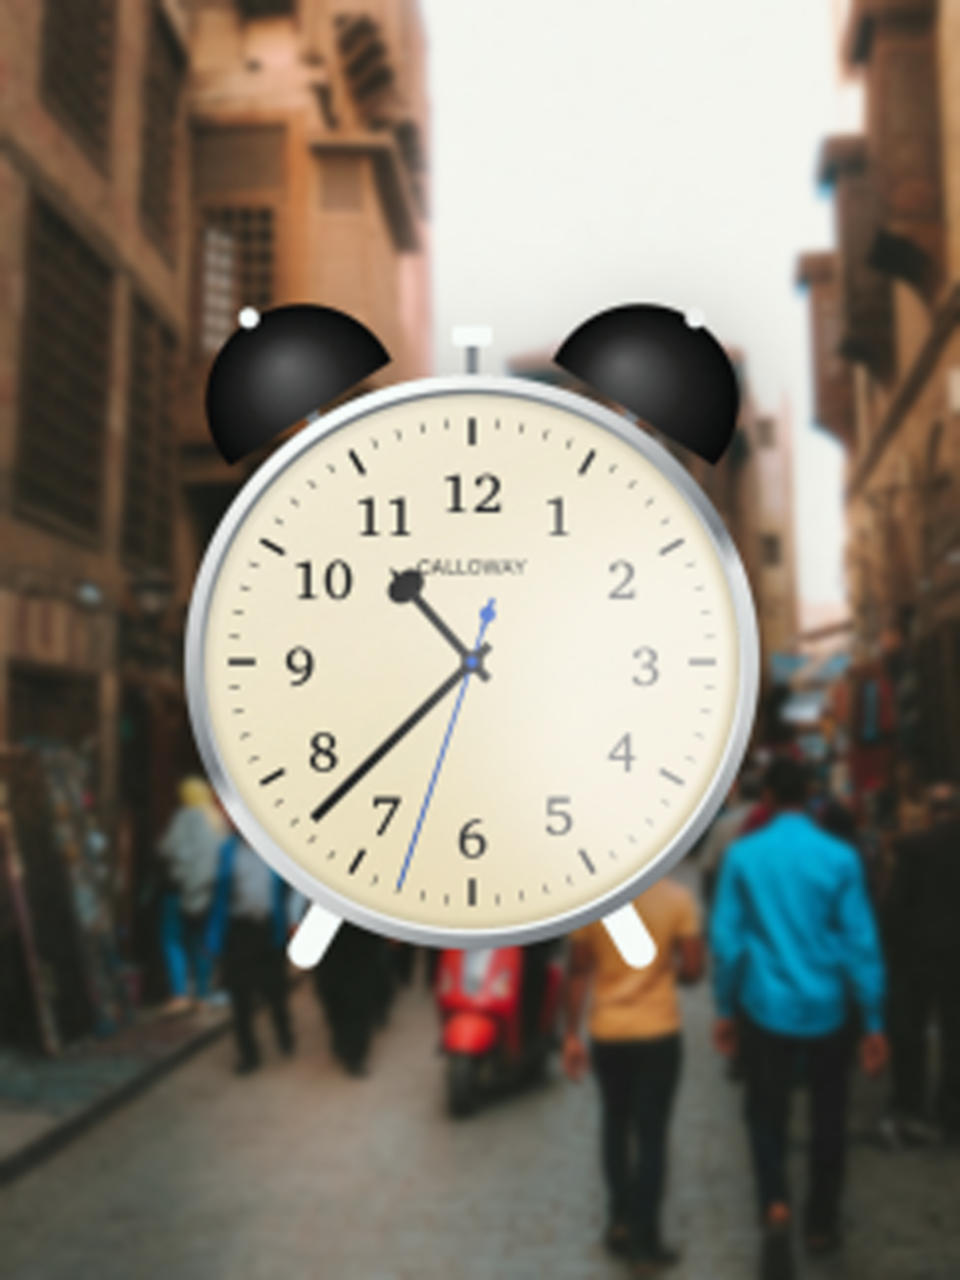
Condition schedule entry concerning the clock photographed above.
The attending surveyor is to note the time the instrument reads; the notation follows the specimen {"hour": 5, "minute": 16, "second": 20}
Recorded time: {"hour": 10, "minute": 37, "second": 33}
